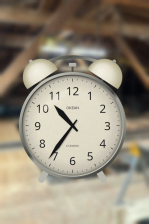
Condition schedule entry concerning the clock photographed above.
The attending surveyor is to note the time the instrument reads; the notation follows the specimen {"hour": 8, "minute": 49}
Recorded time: {"hour": 10, "minute": 36}
